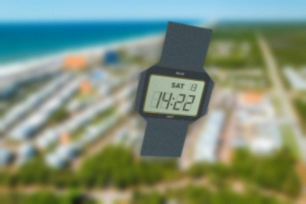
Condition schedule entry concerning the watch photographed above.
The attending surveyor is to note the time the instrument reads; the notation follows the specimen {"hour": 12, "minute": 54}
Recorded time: {"hour": 14, "minute": 22}
